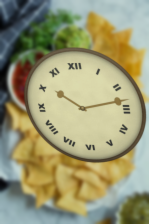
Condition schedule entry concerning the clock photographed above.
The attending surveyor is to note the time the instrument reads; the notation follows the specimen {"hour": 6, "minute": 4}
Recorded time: {"hour": 10, "minute": 13}
